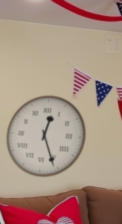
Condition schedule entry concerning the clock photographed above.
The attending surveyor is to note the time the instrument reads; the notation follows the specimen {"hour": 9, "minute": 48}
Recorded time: {"hour": 12, "minute": 26}
